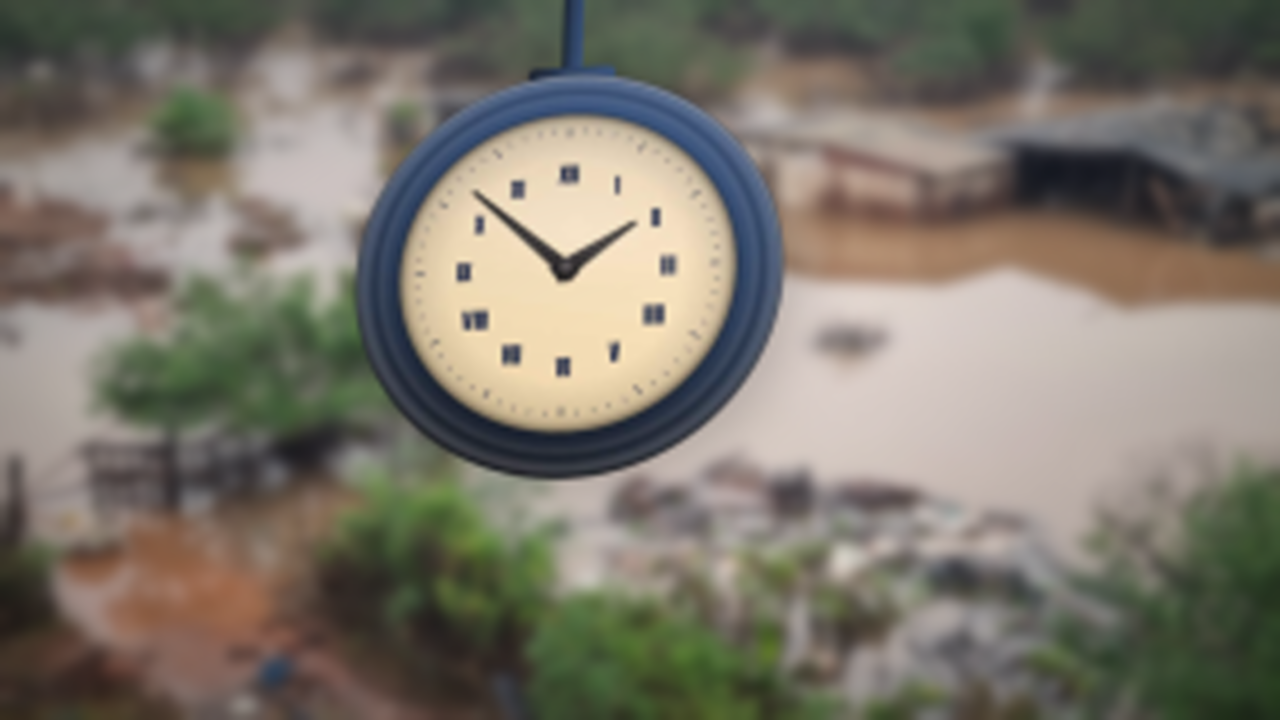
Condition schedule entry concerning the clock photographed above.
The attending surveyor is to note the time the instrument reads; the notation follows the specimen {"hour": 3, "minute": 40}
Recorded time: {"hour": 1, "minute": 52}
